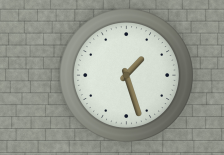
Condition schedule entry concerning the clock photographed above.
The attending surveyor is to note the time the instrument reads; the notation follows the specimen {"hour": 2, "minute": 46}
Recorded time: {"hour": 1, "minute": 27}
